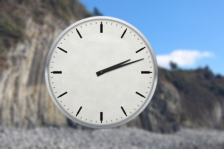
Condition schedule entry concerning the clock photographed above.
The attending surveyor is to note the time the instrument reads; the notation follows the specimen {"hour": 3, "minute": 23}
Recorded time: {"hour": 2, "minute": 12}
